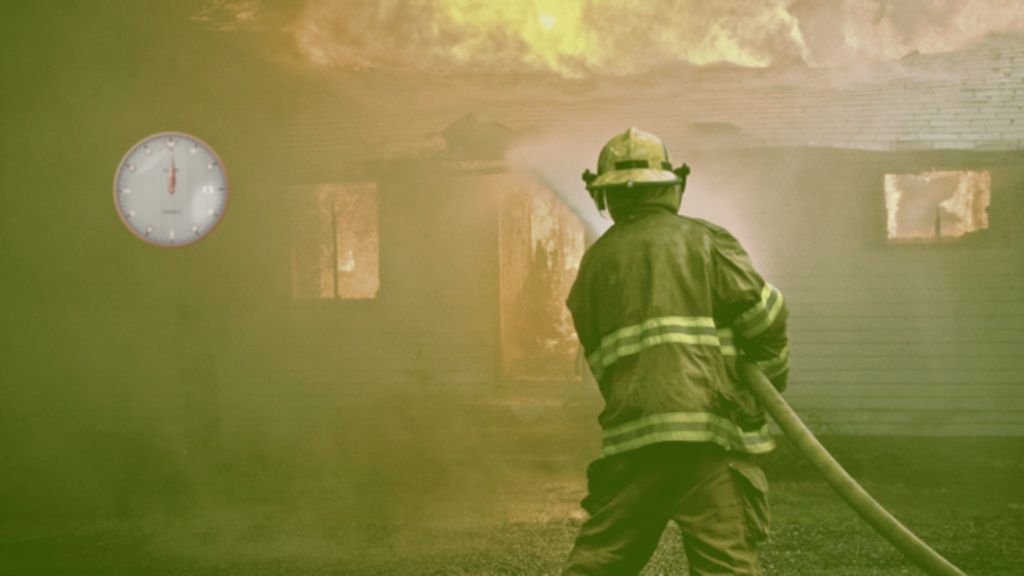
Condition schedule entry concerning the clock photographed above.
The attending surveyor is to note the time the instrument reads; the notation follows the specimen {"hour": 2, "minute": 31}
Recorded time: {"hour": 12, "minute": 0}
